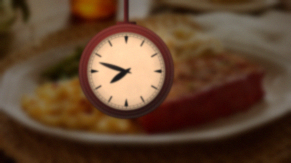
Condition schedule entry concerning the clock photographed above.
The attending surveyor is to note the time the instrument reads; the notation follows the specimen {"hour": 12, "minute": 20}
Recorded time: {"hour": 7, "minute": 48}
